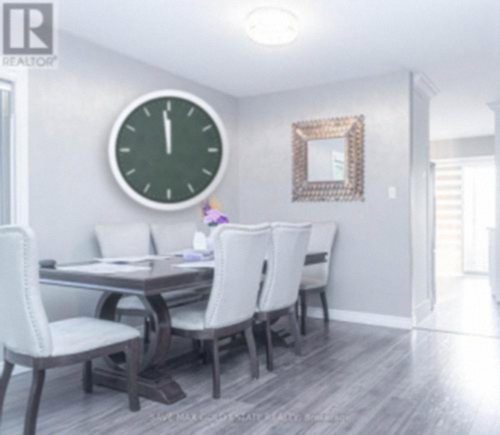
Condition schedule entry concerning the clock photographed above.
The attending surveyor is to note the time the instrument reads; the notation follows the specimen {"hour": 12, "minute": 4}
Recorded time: {"hour": 11, "minute": 59}
